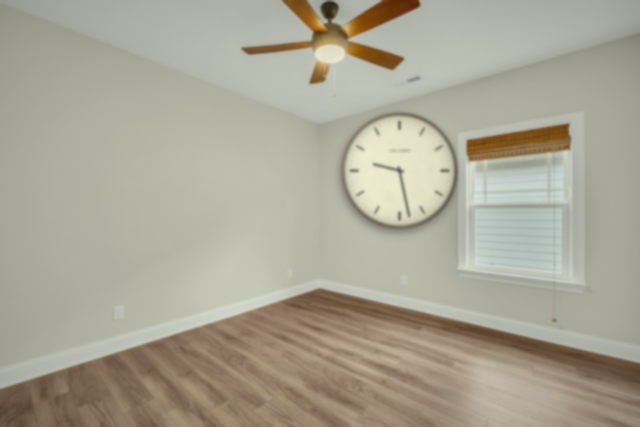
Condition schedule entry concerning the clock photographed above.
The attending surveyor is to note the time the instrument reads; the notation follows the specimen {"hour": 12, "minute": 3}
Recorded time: {"hour": 9, "minute": 28}
